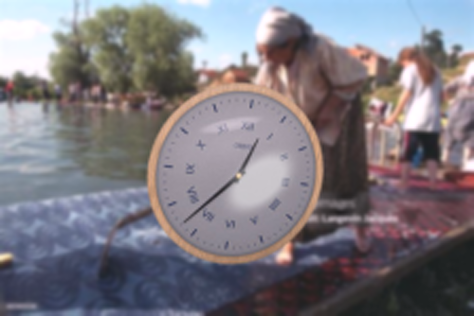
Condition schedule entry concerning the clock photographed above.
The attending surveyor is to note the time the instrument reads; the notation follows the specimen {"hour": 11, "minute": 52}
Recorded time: {"hour": 12, "minute": 37}
